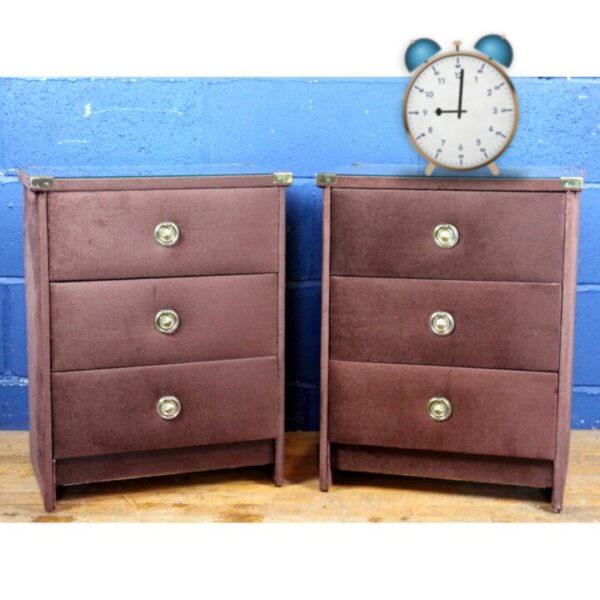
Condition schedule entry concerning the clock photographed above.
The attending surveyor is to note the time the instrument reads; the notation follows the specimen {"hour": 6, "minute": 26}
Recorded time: {"hour": 9, "minute": 1}
